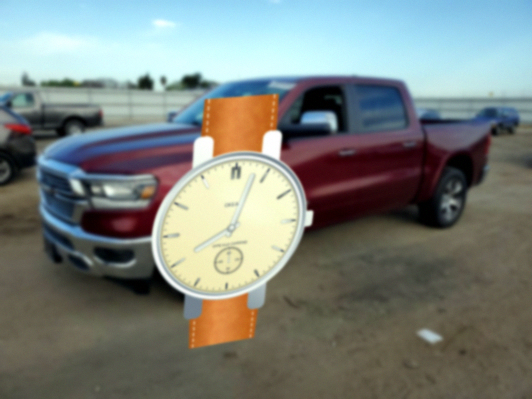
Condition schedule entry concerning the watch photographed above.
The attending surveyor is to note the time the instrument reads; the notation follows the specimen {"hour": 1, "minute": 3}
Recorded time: {"hour": 8, "minute": 3}
